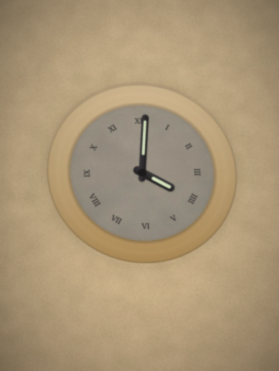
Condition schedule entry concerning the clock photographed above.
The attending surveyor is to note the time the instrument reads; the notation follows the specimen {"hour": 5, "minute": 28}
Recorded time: {"hour": 4, "minute": 1}
